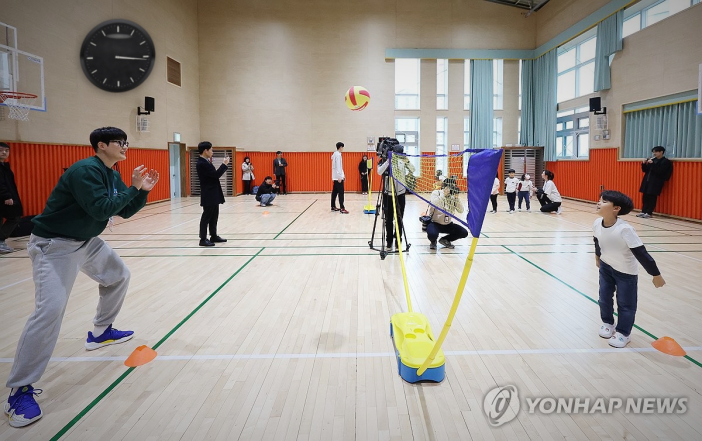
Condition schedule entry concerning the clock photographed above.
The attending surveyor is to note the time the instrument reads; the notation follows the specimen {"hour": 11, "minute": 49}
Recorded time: {"hour": 3, "minute": 16}
